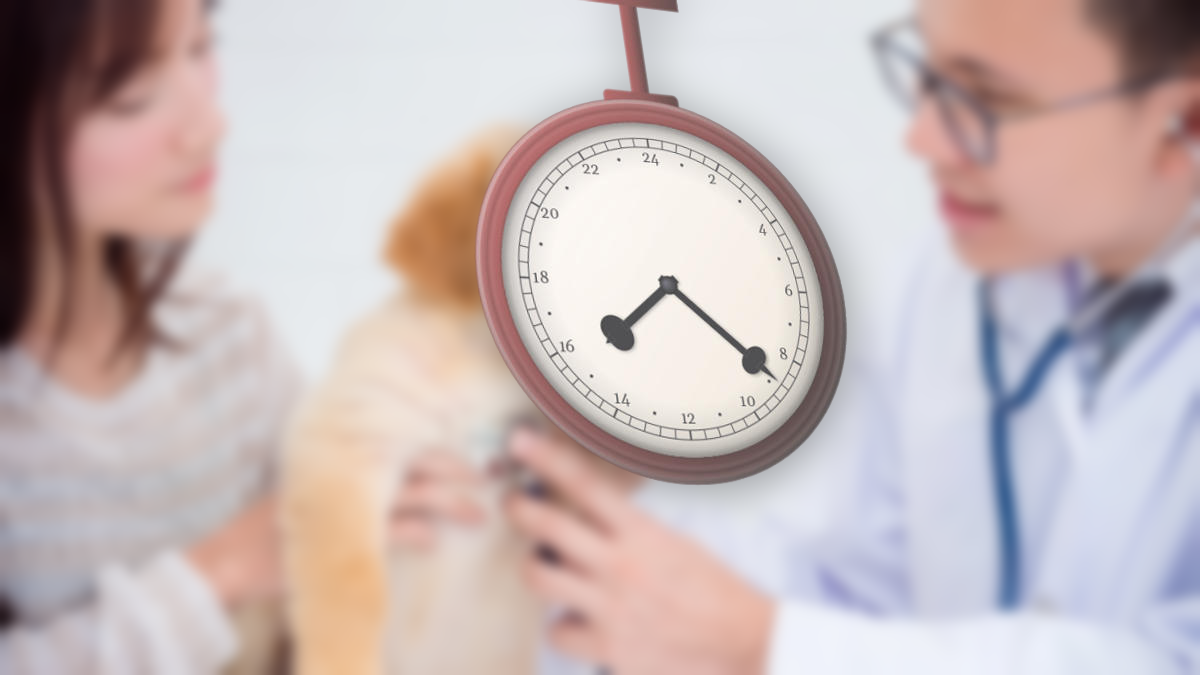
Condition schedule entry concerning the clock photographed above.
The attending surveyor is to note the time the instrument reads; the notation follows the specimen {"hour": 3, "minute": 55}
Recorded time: {"hour": 15, "minute": 22}
